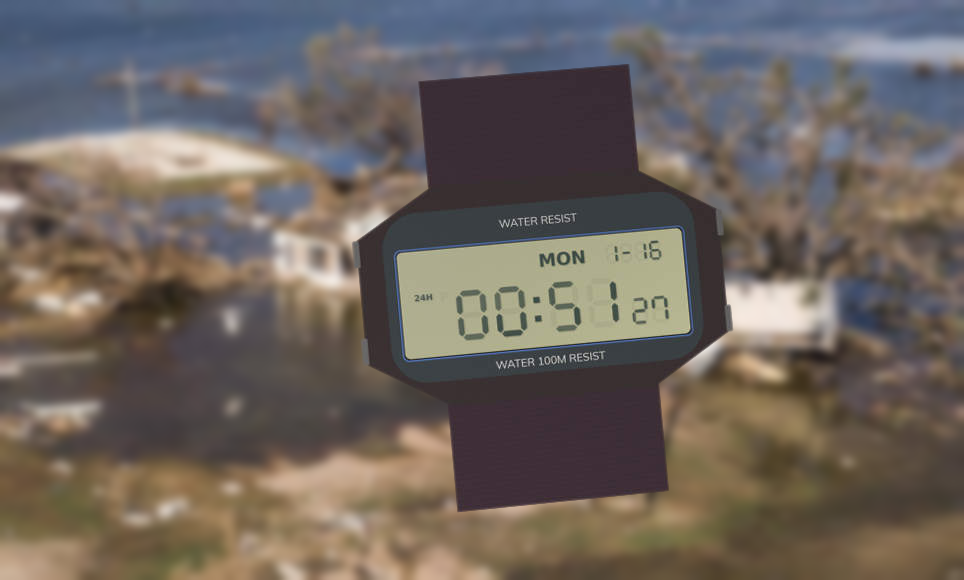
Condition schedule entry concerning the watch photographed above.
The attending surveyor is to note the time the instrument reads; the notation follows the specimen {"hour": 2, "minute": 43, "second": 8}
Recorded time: {"hour": 0, "minute": 51, "second": 27}
